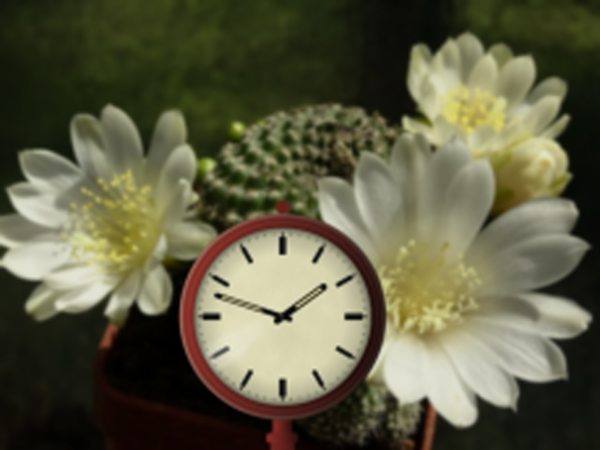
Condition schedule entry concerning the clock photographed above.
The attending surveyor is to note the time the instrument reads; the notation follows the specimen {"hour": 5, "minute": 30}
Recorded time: {"hour": 1, "minute": 48}
